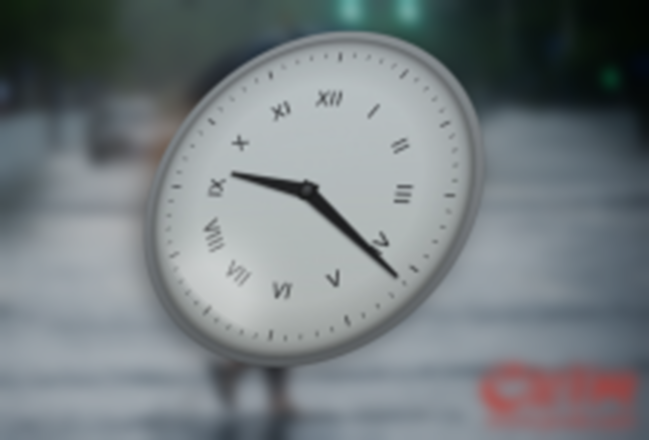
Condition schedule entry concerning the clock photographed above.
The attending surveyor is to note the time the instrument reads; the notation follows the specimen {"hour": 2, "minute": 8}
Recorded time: {"hour": 9, "minute": 21}
